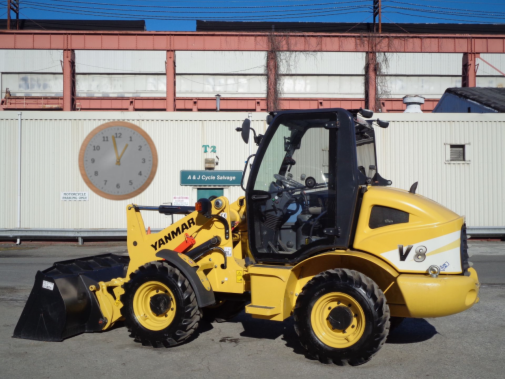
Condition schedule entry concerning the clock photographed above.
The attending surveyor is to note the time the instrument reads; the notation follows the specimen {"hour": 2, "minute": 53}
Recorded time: {"hour": 12, "minute": 58}
